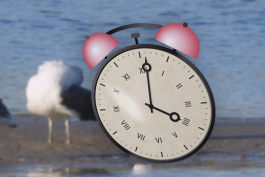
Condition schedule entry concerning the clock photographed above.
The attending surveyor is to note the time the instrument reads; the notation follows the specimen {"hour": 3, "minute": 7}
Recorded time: {"hour": 4, "minute": 1}
